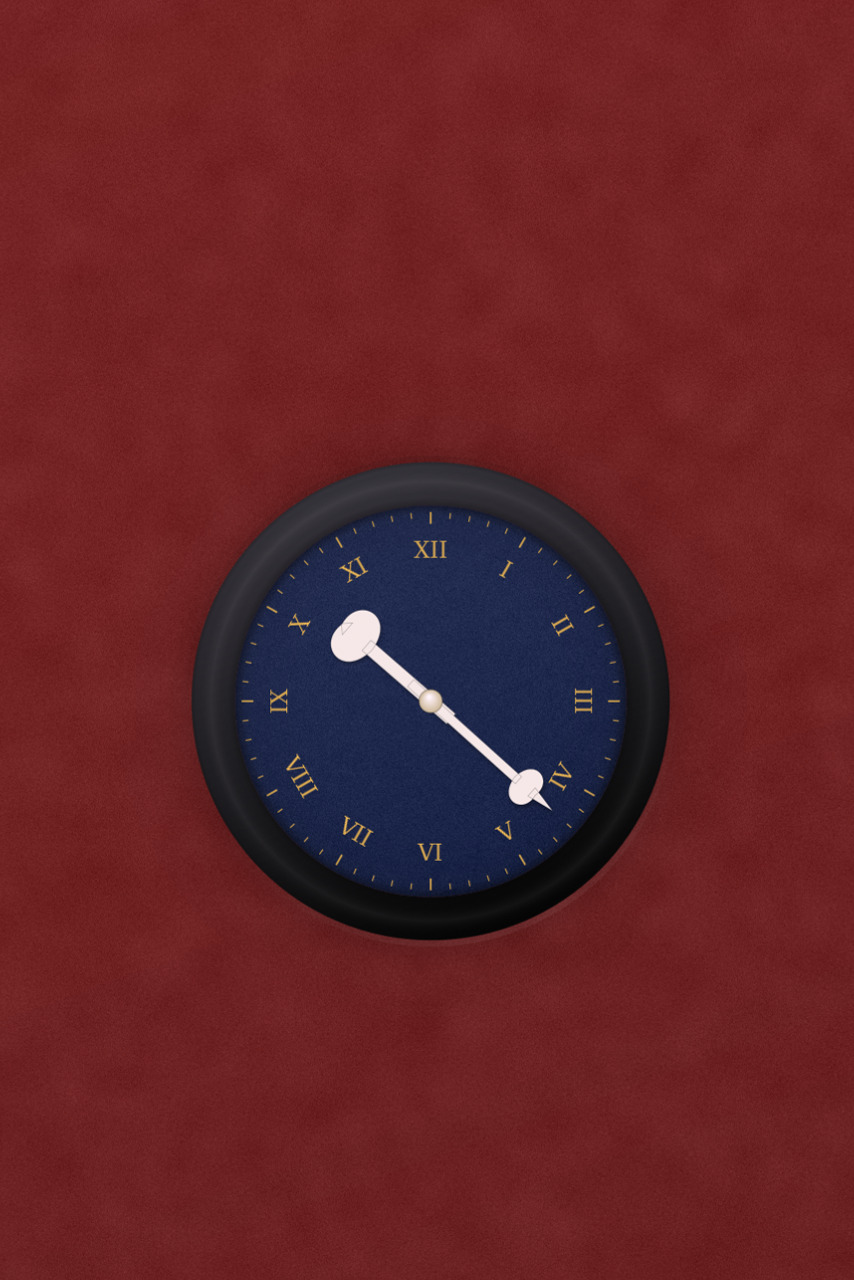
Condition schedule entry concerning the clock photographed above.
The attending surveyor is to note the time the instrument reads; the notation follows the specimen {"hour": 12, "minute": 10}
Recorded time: {"hour": 10, "minute": 22}
